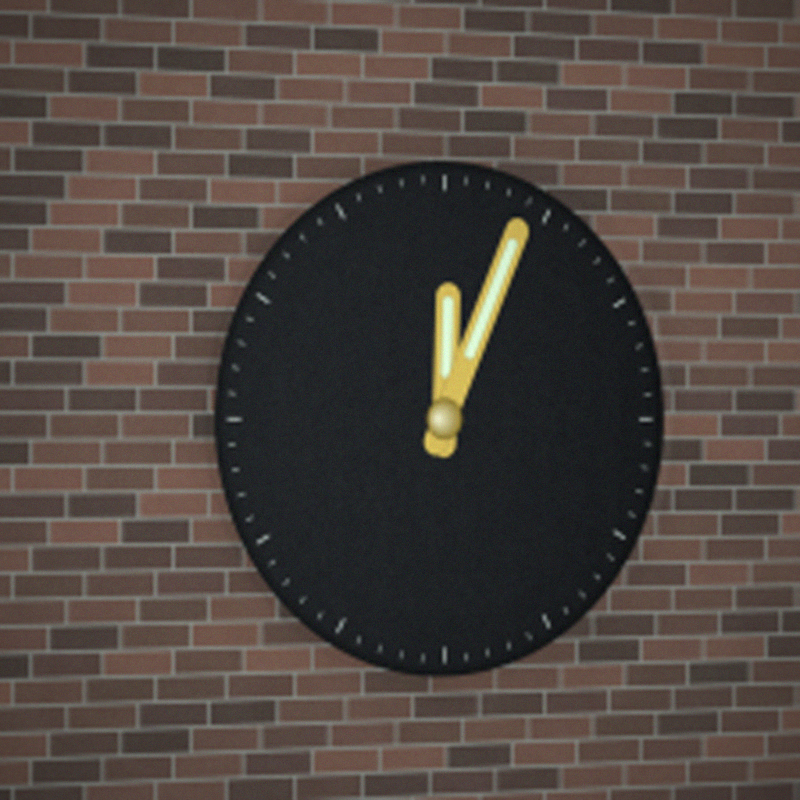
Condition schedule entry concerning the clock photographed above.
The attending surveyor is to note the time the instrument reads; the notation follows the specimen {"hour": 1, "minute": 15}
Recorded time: {"hour": 12, "minute": 4}
